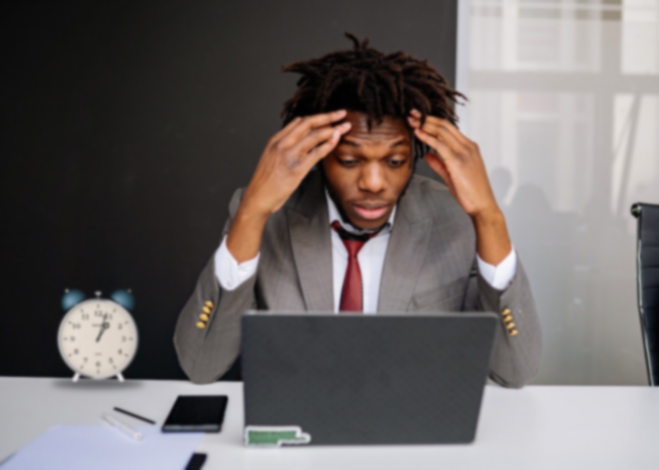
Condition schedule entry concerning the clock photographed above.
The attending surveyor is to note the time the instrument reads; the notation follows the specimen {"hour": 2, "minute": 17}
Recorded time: {"hour": 1, "minute": 3}
